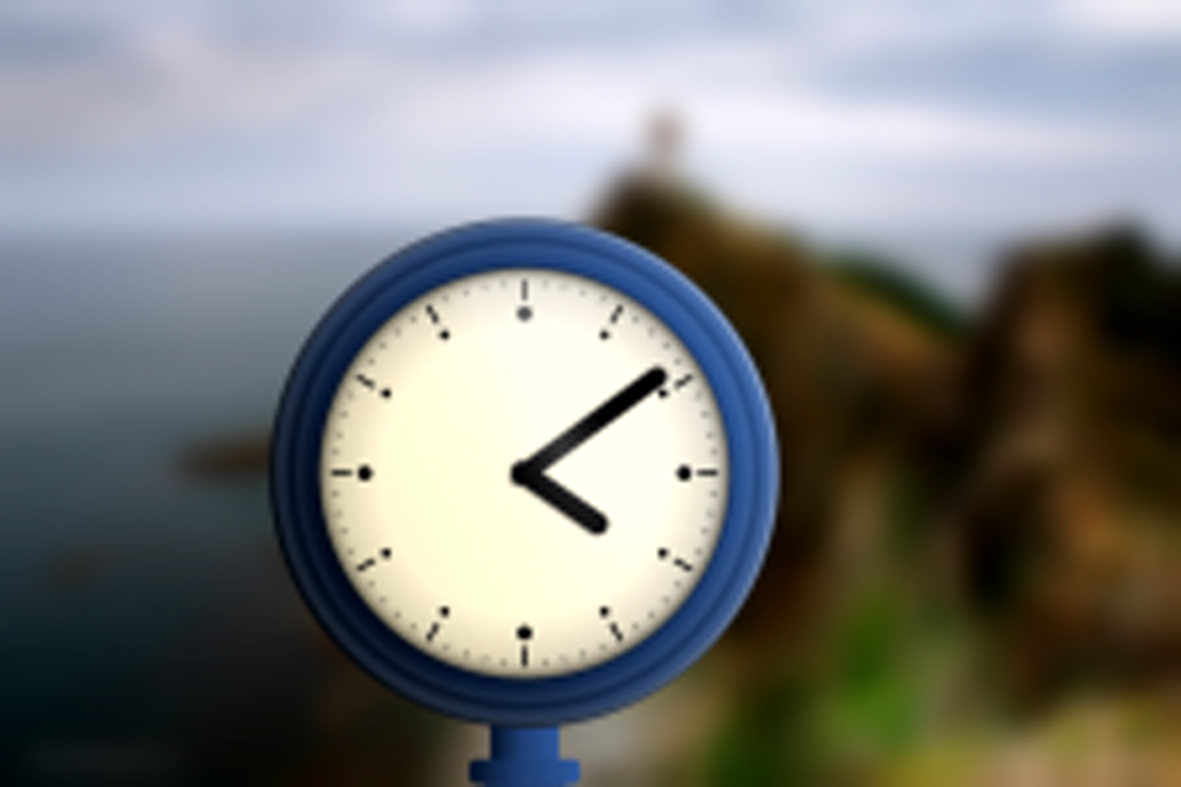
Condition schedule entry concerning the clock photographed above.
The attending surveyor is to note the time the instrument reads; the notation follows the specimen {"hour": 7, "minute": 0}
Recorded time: {"hour": 4, "minute": 9}
